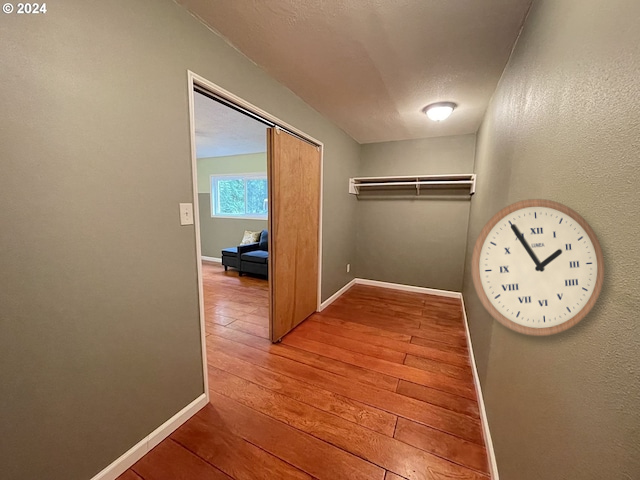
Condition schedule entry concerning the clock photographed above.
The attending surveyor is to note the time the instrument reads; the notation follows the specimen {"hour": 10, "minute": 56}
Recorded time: {"hour": 1, "minute": 55}
